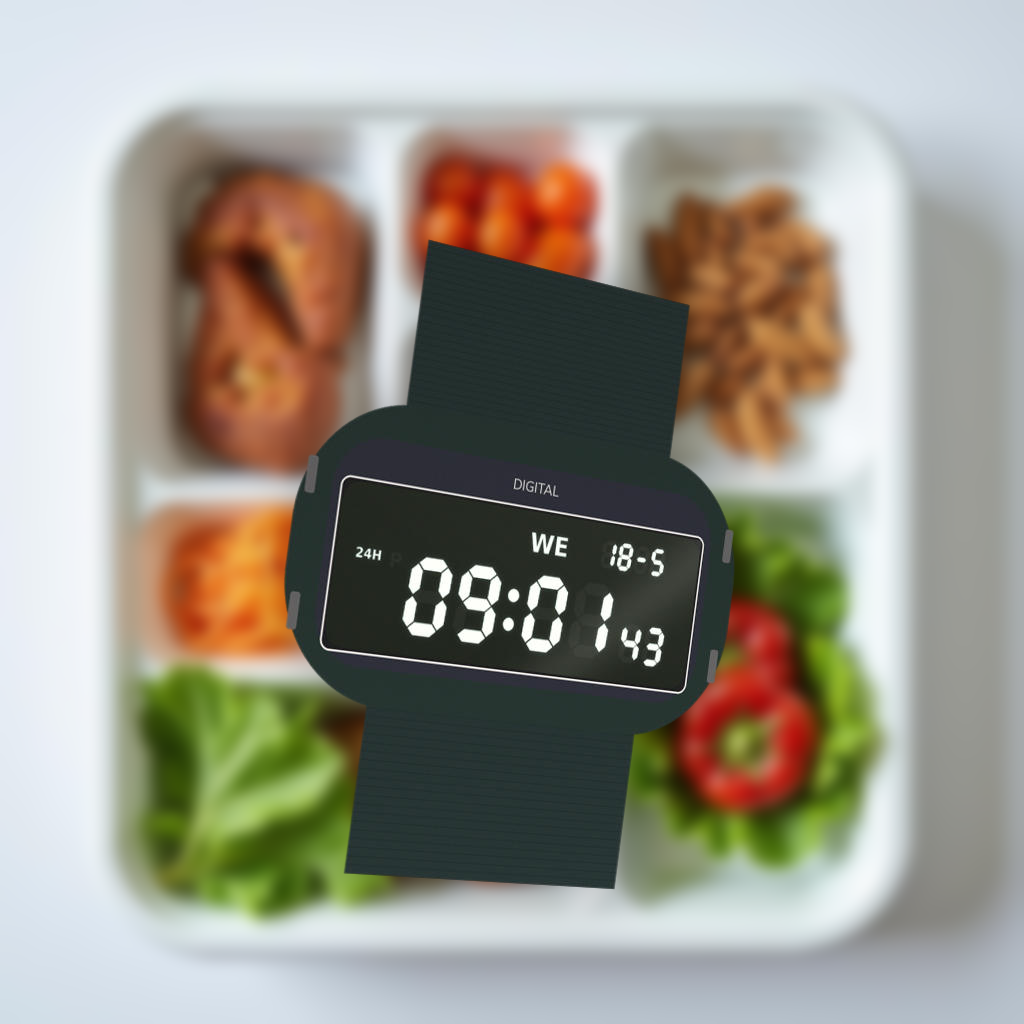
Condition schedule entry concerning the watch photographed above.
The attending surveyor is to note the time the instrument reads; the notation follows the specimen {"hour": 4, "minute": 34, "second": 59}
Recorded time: {"hour": 9, "minute": 1, "second": 43}
